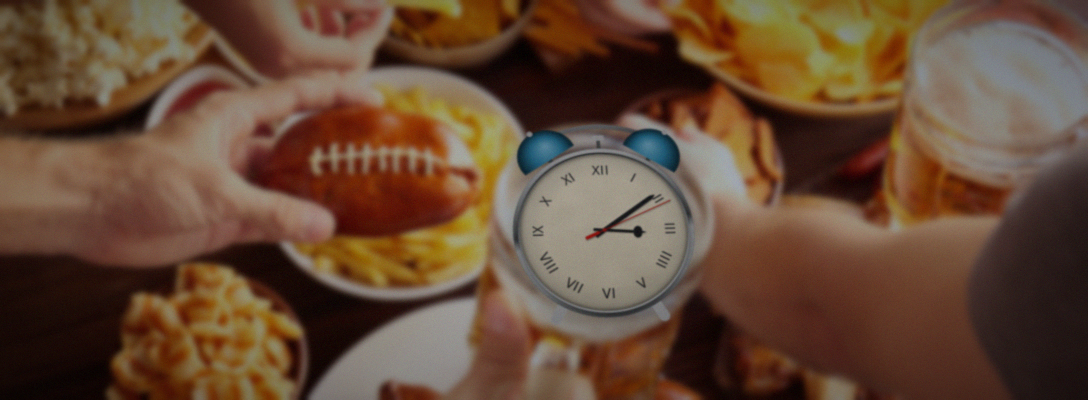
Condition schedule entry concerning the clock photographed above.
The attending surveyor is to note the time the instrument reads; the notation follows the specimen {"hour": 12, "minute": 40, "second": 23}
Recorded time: {"hour": 3, "minute": 9, "second": 11}
